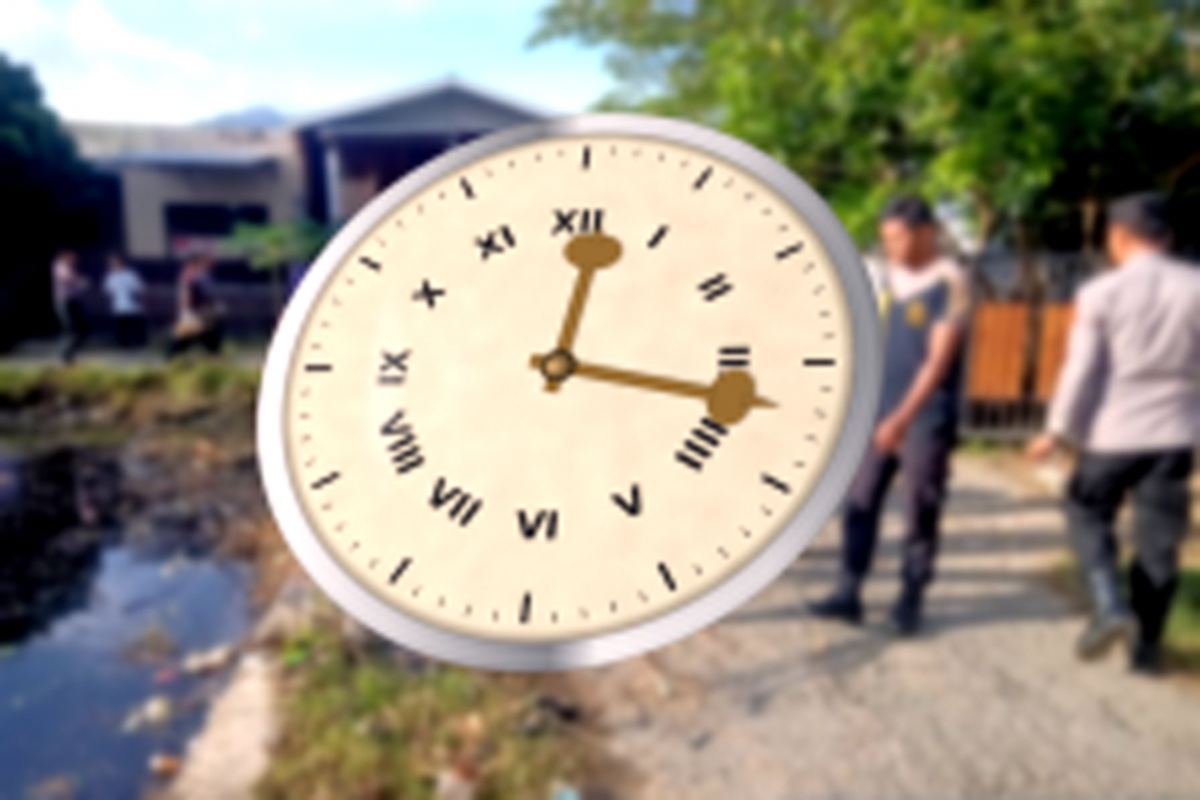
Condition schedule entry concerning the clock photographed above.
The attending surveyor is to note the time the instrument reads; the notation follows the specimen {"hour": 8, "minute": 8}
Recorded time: {"hour": 12, "minute": 17}
